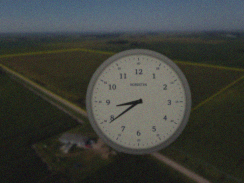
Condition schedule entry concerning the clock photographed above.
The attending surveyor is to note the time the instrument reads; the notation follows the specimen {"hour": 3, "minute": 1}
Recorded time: {"hour": 8, "minute": 39}
